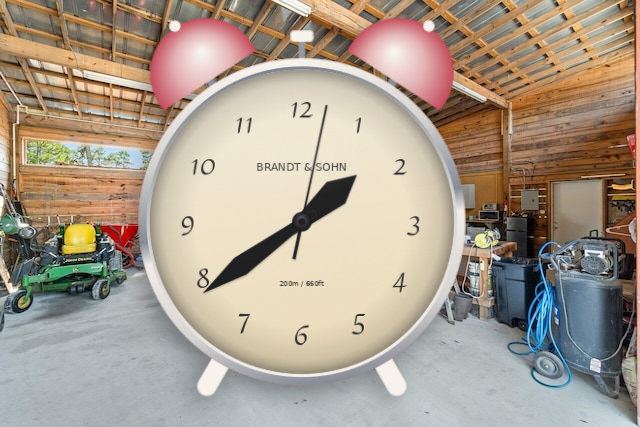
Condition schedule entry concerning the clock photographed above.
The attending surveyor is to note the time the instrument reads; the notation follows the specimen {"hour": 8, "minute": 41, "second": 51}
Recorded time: {"hour": 1, "minute": 39, "second": 2}
